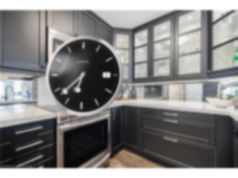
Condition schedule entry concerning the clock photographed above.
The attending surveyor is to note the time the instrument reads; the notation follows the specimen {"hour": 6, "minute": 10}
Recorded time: {"hour": 6, "minute": 38}
